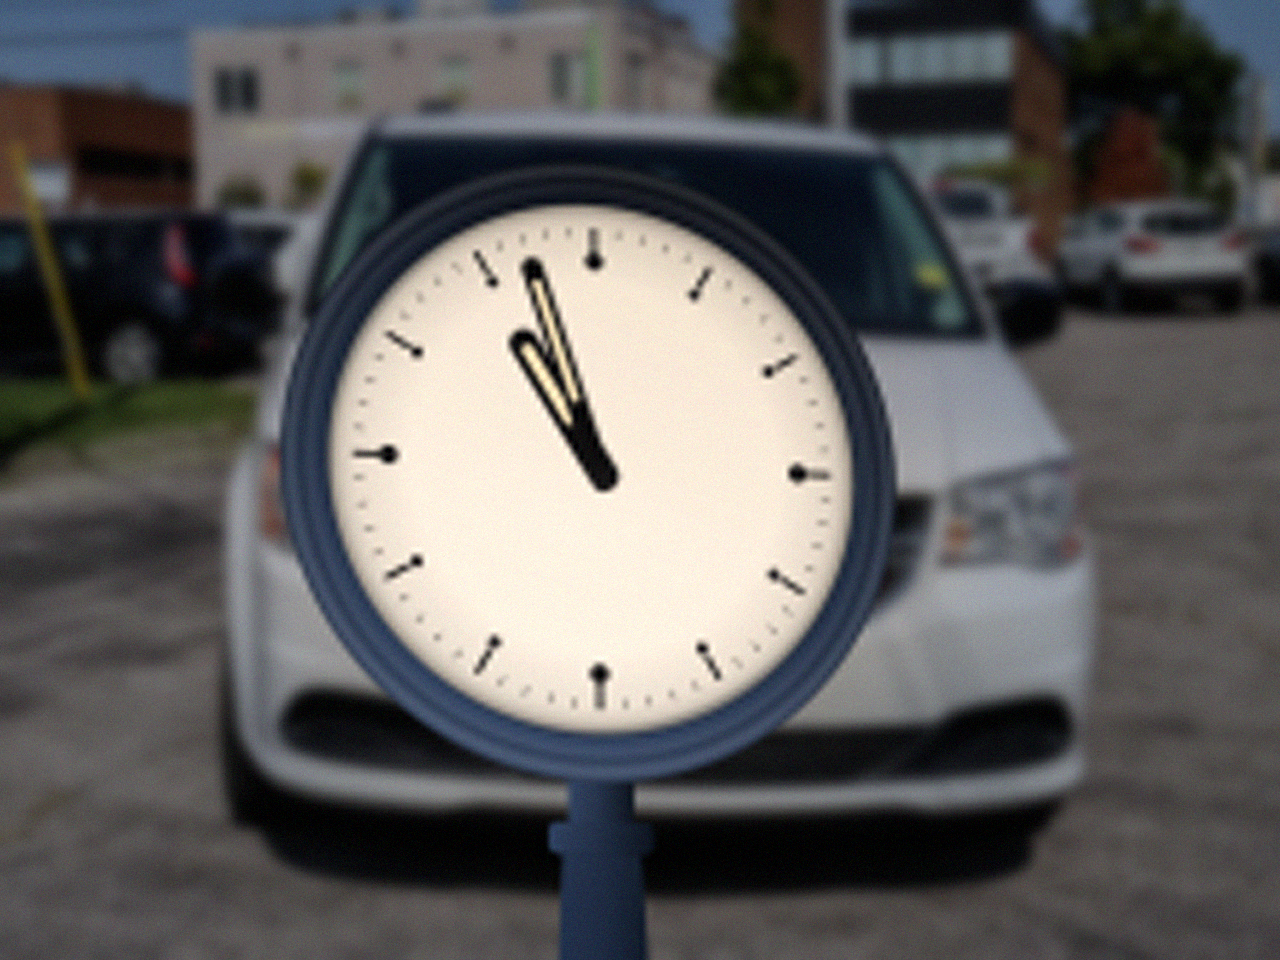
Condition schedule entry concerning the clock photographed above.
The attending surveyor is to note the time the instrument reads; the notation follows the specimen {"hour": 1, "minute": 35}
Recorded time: {"hour": 10, "minute": 57}
